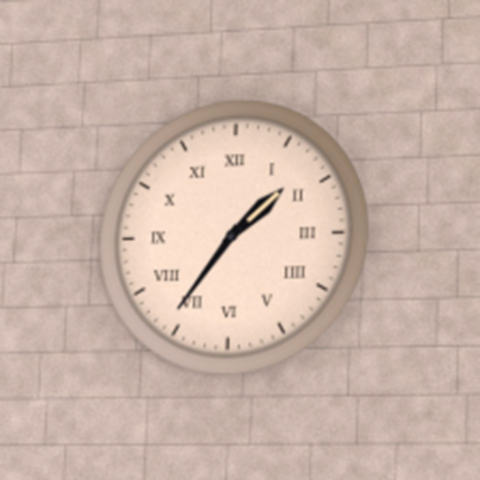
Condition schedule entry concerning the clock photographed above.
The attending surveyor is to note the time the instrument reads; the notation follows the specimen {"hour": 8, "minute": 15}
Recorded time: {"hour": 1, "minute": 36}
